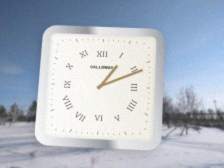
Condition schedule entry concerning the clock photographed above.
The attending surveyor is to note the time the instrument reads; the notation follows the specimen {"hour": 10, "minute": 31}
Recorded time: {"hour": 1, "minute": 11}
